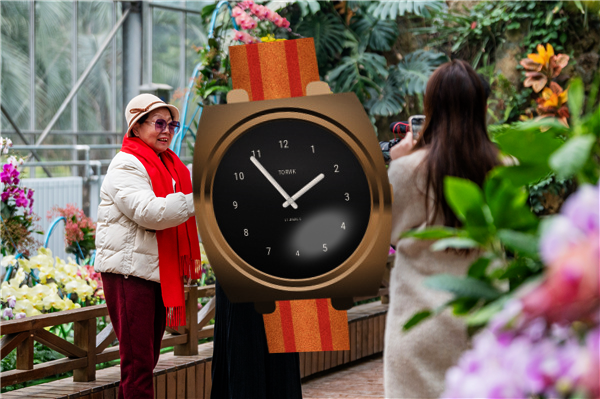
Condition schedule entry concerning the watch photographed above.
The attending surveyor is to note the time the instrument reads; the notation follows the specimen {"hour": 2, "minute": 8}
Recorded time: {"hour": 1, "minute": 54}
